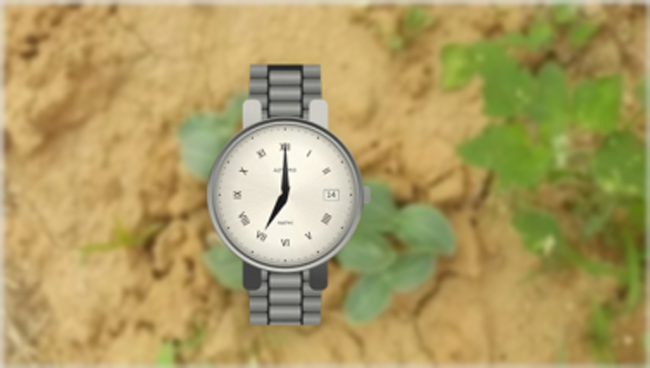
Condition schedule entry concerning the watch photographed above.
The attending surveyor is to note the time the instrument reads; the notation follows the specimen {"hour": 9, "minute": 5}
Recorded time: {"hour": 7, "minute": 0}
